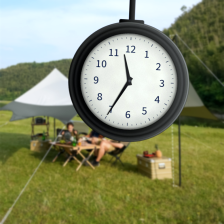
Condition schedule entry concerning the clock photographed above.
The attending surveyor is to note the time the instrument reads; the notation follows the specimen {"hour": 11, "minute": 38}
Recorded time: {"hour": 11, "minute": 35}
